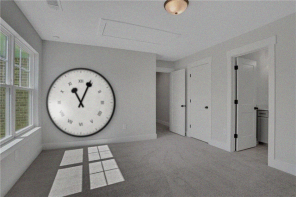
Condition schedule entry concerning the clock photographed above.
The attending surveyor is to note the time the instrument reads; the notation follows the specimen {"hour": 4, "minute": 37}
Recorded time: {"hour": 11, "minute": 4}
